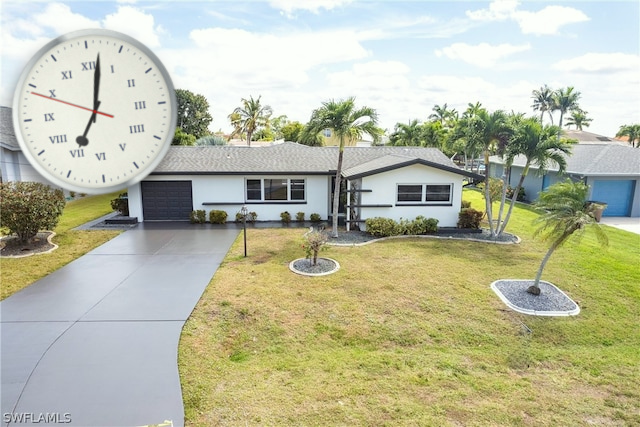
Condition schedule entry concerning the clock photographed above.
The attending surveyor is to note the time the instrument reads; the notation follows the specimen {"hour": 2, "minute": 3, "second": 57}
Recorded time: {"hour": 7, "minute": 1, "second": 49}
